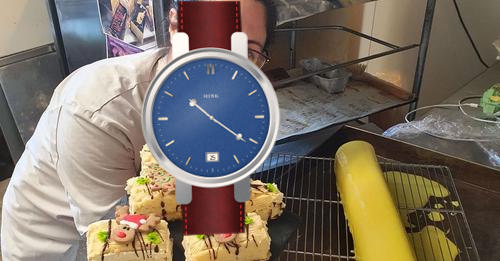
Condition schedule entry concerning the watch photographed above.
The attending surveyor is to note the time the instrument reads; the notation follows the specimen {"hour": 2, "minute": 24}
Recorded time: {"hour": 10, "minute": 21}
